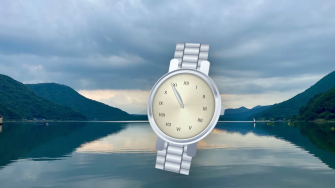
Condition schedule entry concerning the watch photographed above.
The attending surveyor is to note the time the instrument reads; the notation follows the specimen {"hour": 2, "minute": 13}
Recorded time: {"hour": 10, "minute": 54}
